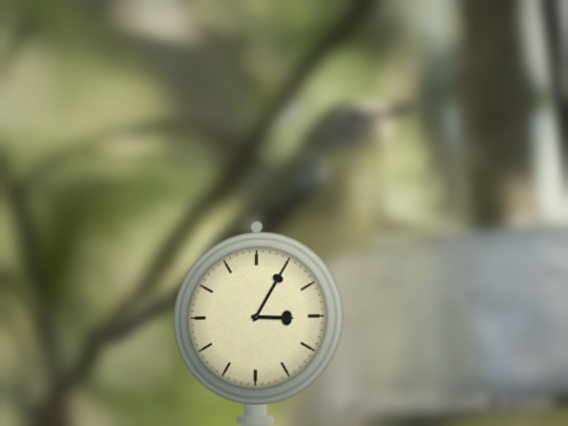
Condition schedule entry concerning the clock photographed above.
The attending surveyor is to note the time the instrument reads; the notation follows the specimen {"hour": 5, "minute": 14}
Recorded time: {"hour": 3, "minute": 5}
